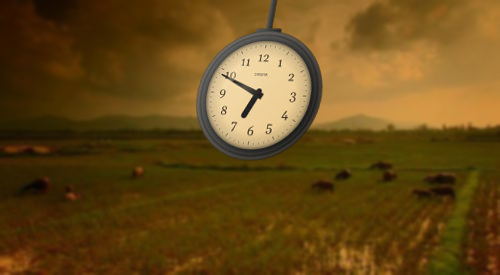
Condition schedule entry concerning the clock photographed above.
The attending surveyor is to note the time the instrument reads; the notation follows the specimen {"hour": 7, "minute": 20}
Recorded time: {"hour": 6, "minute": 49}
